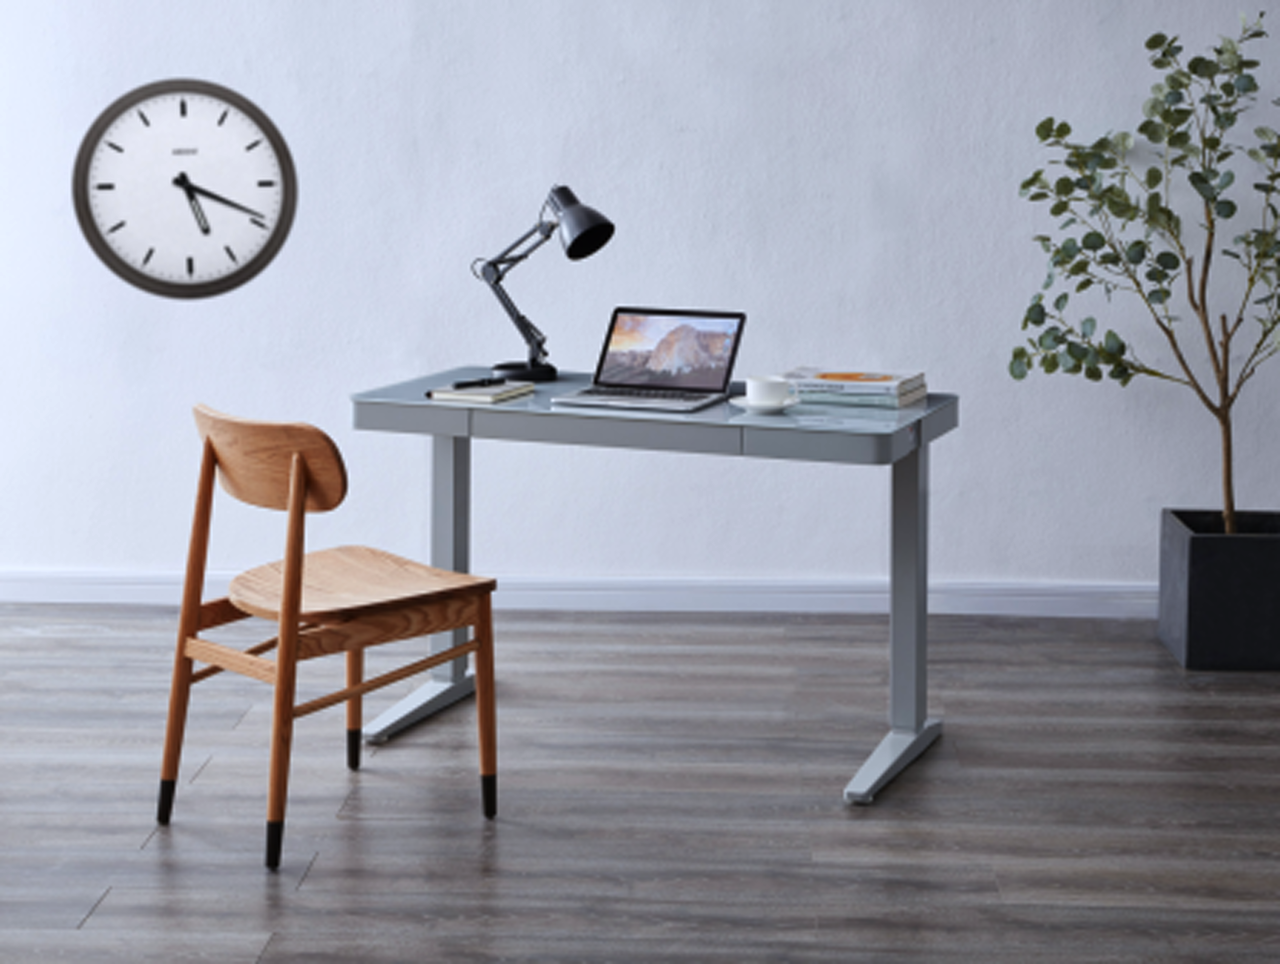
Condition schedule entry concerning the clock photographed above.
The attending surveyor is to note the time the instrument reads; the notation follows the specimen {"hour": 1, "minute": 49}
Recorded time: {"hour": 5, "minute": 19}
